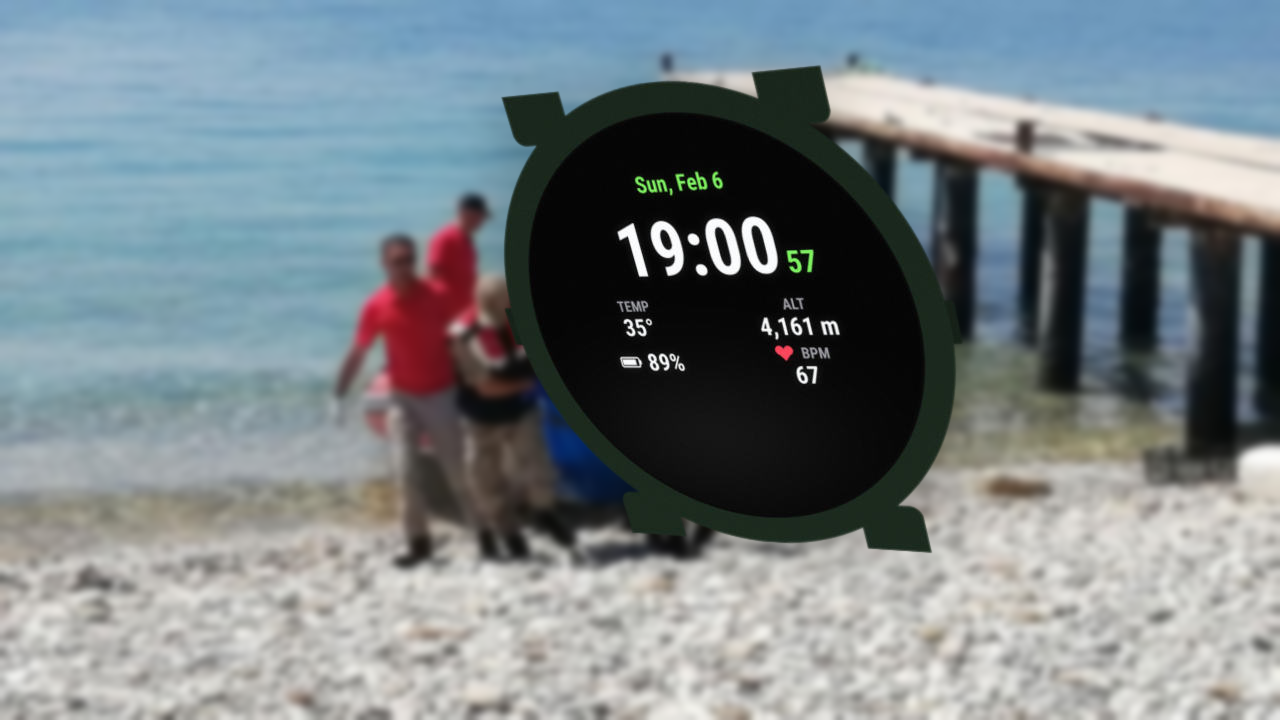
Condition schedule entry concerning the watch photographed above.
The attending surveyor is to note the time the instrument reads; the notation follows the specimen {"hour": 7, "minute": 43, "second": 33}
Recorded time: {"hour": 19, "minute": 0, "second": 57}
